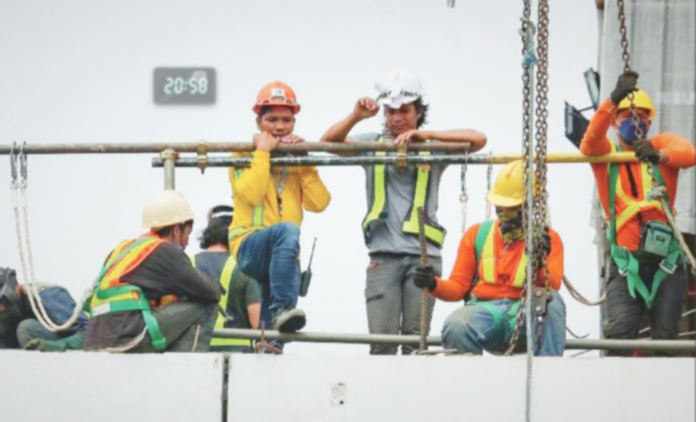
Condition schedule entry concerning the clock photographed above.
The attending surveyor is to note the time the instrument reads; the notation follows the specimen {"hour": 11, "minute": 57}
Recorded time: {"hour": 20, "minute": 58}
